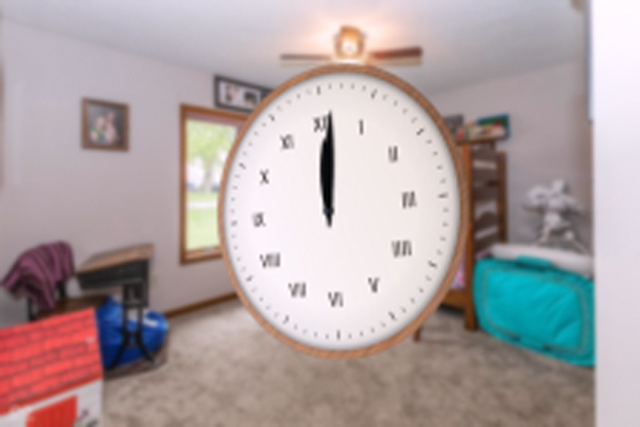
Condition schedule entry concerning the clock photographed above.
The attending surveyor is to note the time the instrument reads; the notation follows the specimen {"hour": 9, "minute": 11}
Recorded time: {"hour": 12, "minute": 1}
